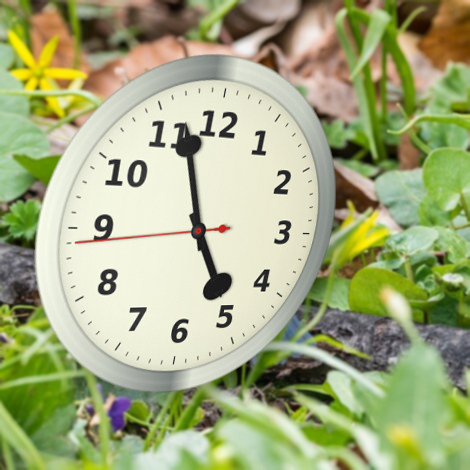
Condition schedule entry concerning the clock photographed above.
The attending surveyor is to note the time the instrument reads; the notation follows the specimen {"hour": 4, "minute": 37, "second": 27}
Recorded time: {"hour": 4, "minute": 56, "second": 44}
